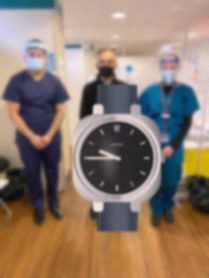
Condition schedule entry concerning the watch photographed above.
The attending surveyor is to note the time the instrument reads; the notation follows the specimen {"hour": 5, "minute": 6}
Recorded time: {"hour": 9, "minute": 45}
